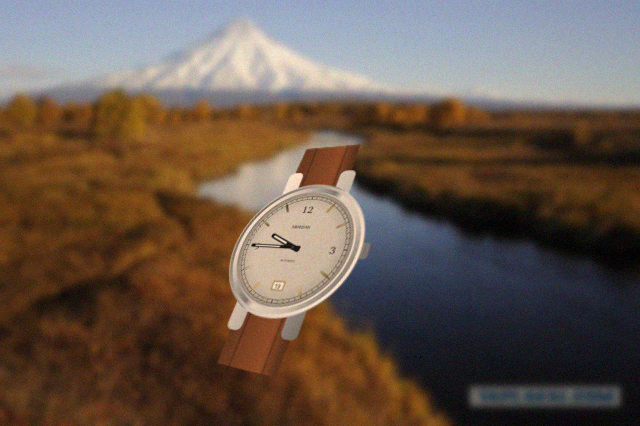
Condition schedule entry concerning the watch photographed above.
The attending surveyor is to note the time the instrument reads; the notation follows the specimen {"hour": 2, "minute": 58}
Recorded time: {"hour": 9, "minute": 45}
